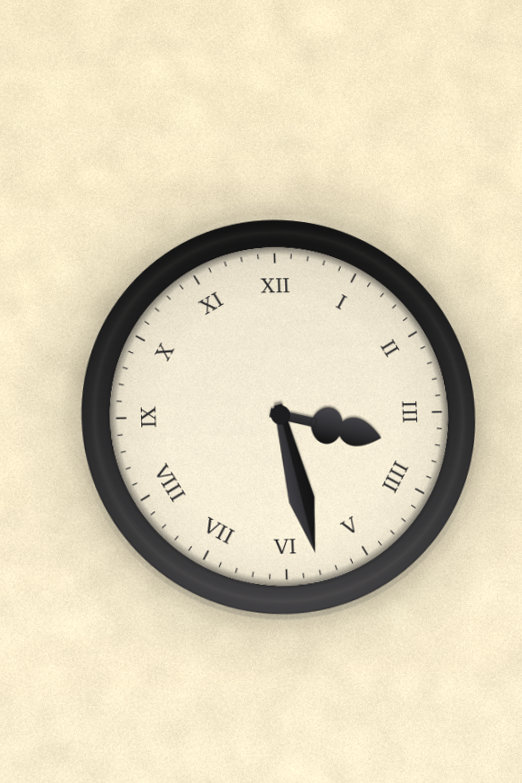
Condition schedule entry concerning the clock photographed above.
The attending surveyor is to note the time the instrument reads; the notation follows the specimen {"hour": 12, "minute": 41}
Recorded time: {"hour": 3, "minute": 28}
